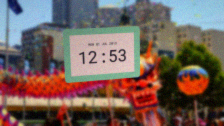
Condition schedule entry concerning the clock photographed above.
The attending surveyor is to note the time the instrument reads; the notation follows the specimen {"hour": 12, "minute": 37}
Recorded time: {"hour": 12, "minute": 53}
